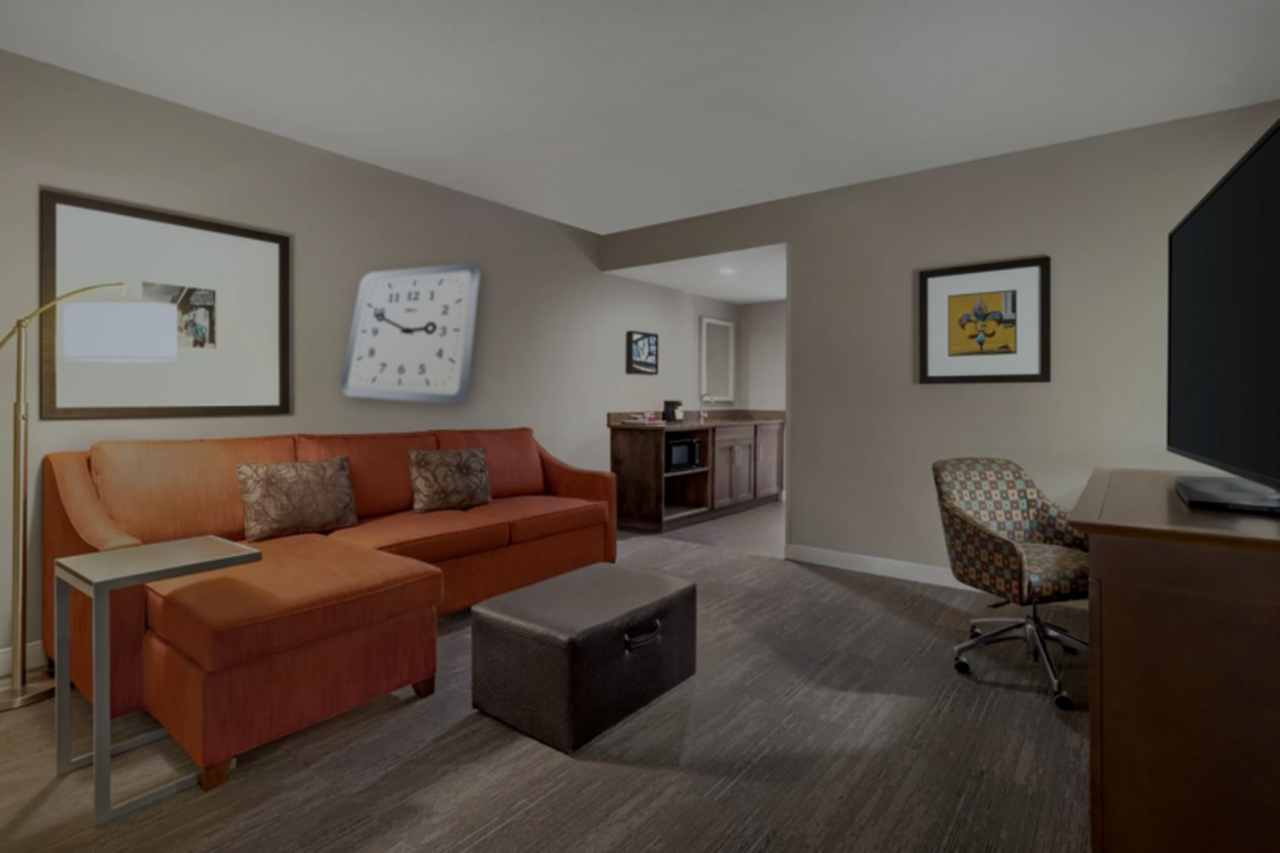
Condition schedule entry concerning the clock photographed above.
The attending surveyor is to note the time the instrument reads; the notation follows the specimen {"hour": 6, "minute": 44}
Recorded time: {"hour": 2, "minute": 49}
